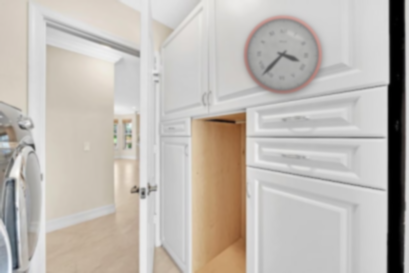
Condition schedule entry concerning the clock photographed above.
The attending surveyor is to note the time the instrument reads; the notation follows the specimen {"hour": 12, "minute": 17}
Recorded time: {"hour": 3, "minute": 37}
